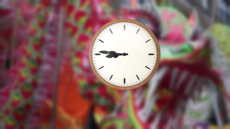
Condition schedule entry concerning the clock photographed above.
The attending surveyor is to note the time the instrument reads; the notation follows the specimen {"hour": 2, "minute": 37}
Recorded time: {"hour": 8, "minute": 46}
